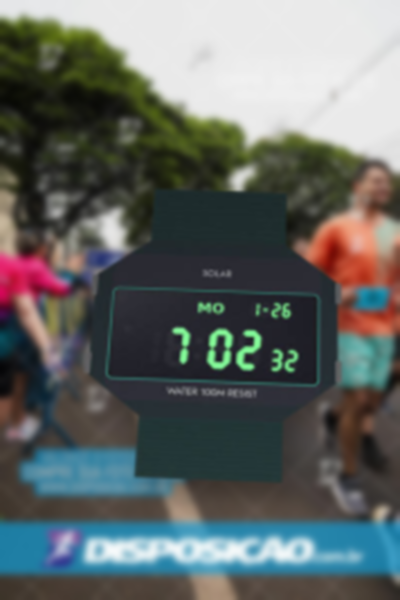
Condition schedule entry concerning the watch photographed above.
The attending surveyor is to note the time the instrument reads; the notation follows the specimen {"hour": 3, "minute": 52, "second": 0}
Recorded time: {"hour": 7, "minute": 2, "second": 32}
